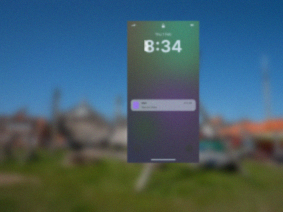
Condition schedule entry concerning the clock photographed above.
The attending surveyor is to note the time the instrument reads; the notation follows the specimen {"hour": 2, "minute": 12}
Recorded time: {"hour": 8, "minute": 34}
